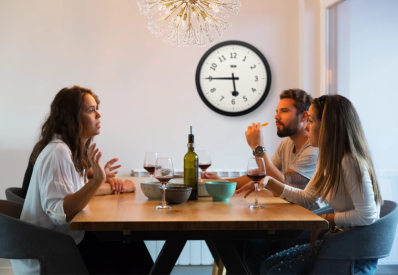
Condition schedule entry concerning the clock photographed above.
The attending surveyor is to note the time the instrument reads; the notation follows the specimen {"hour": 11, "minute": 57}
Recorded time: {"hour": 5, "minute": 45}
